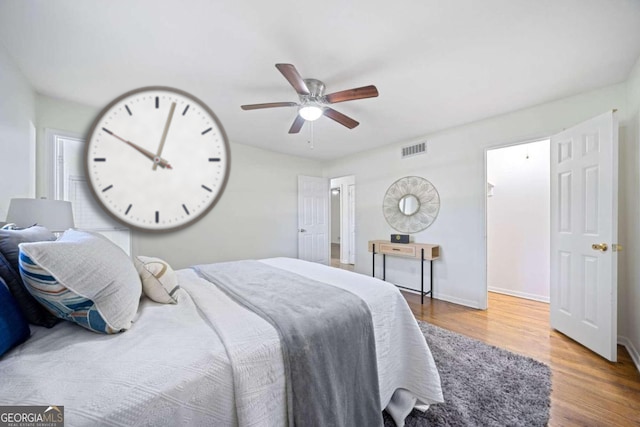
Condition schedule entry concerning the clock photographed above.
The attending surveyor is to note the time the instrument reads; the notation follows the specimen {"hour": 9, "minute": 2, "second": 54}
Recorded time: {"hour": 10, "minute": 2, "second": 50}
